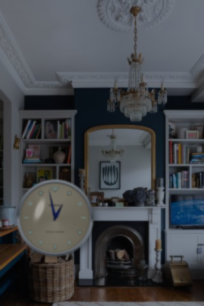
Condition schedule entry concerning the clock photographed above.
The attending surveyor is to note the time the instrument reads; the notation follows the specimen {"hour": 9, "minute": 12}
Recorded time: {"hour": 12, "minute": 58}
